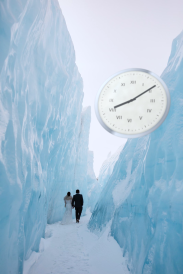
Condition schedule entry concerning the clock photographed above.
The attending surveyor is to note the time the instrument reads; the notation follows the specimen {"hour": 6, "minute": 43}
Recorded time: {"hour": 8, "minute": 9}
